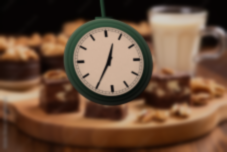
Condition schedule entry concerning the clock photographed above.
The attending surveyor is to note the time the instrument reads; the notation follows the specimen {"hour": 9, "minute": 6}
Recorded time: {"hour": 12, "minute": 35}
